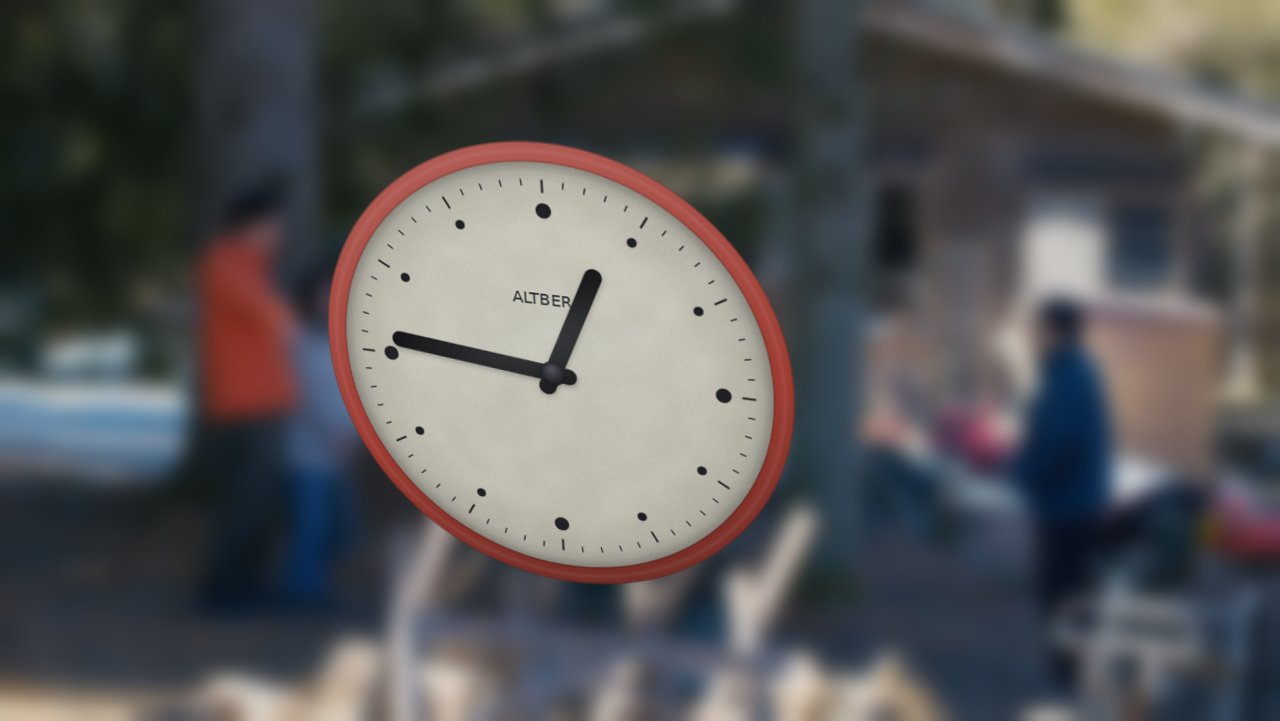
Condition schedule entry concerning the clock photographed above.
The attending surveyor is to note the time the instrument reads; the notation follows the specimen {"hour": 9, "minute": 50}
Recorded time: {"hour": 12, "minute": 46}
